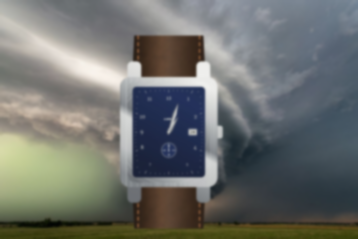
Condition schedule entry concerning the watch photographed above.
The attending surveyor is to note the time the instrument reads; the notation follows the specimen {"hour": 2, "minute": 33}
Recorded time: {"hour": 1, "minute": 3}
